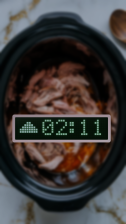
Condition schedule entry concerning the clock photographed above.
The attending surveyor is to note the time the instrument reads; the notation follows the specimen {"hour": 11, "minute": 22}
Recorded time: {"hour": 2, "minute": 11}
